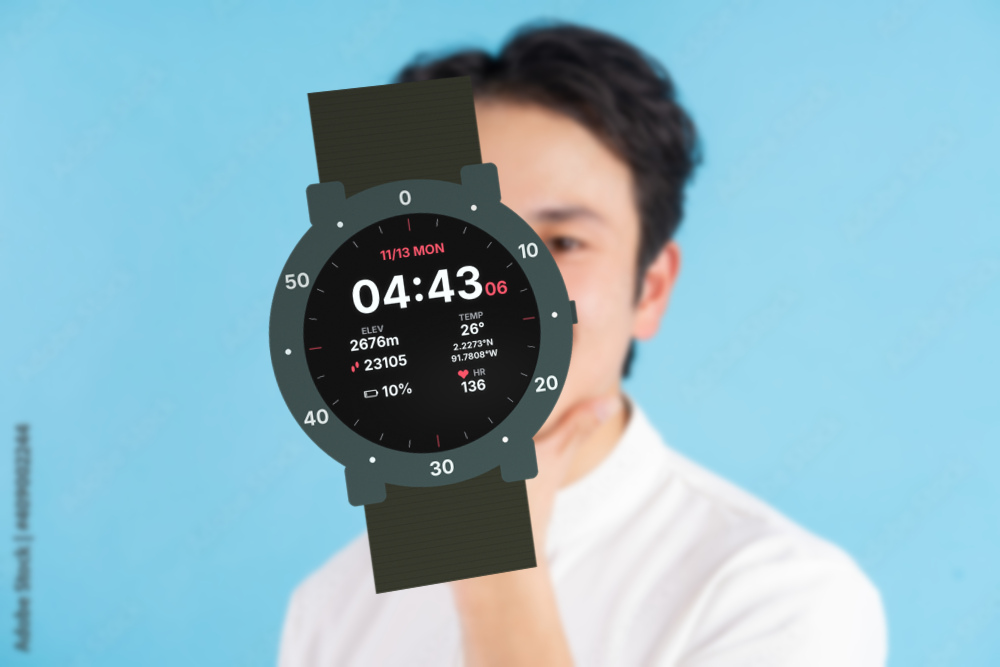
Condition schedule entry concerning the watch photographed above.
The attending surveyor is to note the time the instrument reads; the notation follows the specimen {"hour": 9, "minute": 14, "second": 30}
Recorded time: {"hour": 4, "minute": 43, "second": 6}
